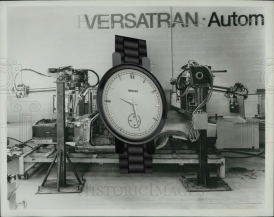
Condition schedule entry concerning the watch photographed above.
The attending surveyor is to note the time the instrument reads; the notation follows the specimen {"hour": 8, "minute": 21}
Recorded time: {"hour": 9, "minute": 28}
